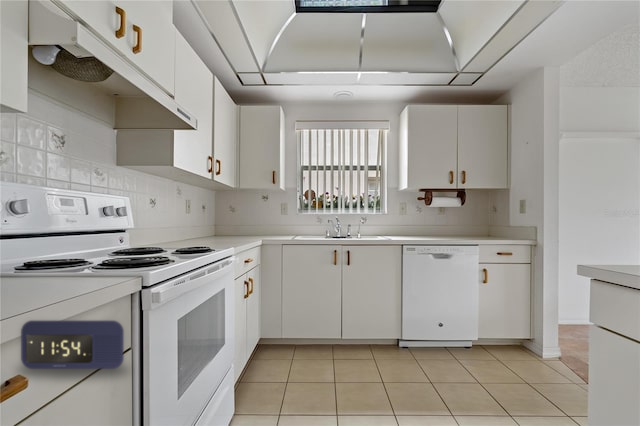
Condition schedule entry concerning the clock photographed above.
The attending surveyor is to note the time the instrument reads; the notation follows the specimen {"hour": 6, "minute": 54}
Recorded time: {"hour": 11, "minute": 54}
